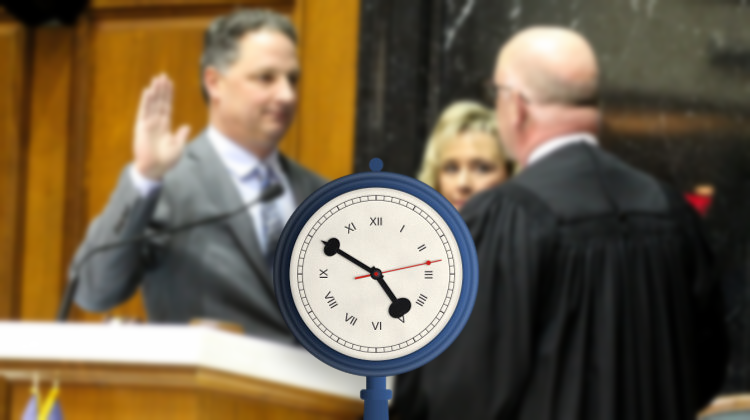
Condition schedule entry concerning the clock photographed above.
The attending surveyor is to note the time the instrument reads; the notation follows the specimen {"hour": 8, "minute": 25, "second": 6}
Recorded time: {"hour": 4, "minute": 50, "second": 13}
